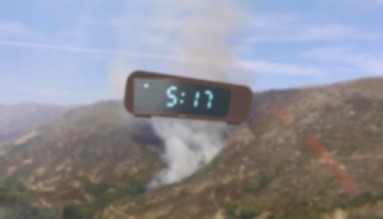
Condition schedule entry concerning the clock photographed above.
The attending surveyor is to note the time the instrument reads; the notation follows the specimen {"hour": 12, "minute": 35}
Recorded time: {"hour": 5, "minute": 17}
